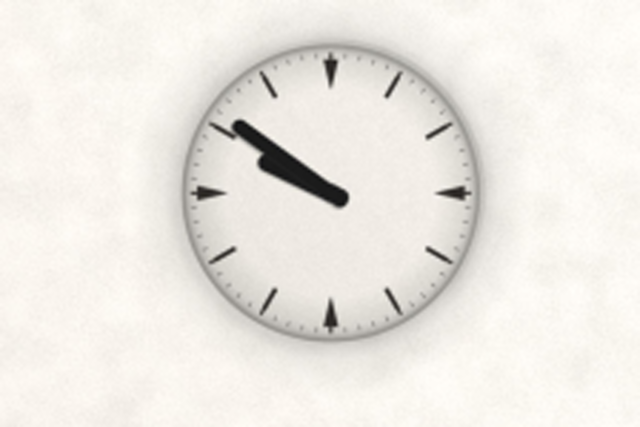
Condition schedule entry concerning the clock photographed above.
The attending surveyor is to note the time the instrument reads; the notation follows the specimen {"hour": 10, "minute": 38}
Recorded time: {"hour": 9, "minute": 51}
